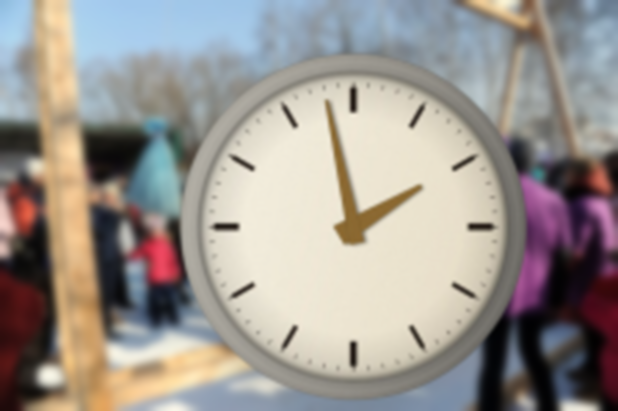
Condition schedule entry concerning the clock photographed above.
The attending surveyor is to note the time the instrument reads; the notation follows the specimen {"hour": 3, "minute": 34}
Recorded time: {"hour": 1, "minute": 58}
